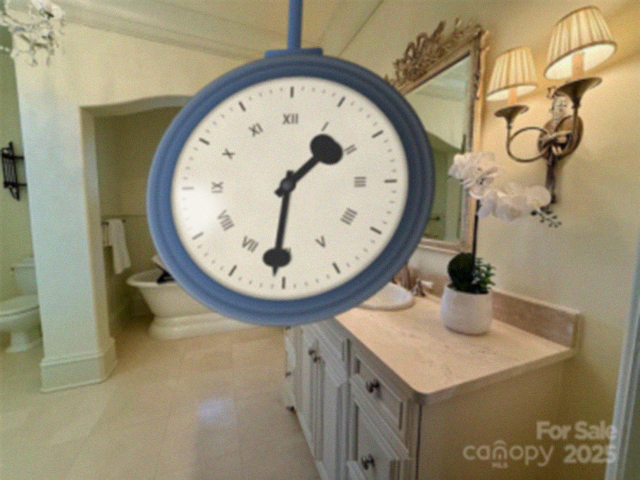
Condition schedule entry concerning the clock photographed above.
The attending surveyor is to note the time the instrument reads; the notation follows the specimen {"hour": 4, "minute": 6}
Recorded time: {"hour": 1, "minute": 31}
